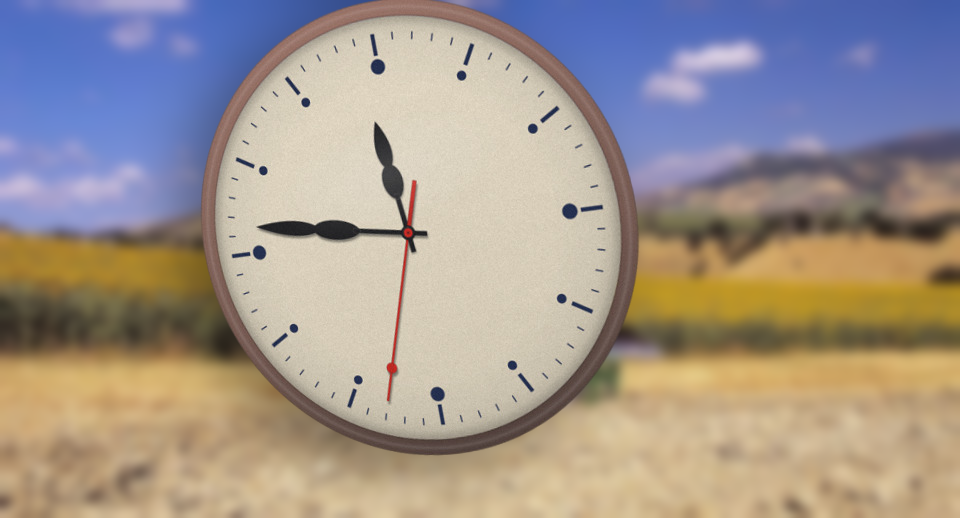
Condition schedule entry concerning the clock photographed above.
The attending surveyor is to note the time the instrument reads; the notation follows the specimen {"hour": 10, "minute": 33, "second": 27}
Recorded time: {"hour": 11, "minute": 46, "second": 33}
